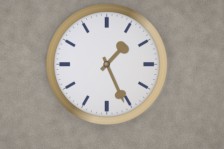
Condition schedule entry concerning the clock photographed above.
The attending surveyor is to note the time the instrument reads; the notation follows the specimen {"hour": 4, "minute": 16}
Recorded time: {"hour": 1, "minute": 26}
